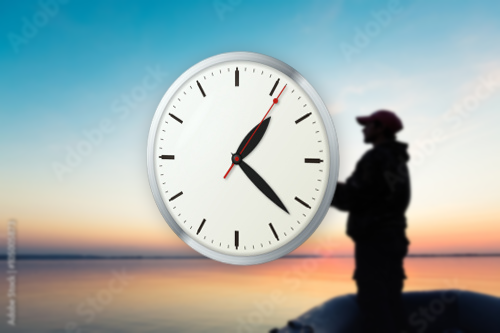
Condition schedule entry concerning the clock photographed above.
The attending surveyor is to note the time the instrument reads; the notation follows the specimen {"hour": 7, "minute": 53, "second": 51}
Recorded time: {"hour": 1, "minute": 22, "second": 6}
